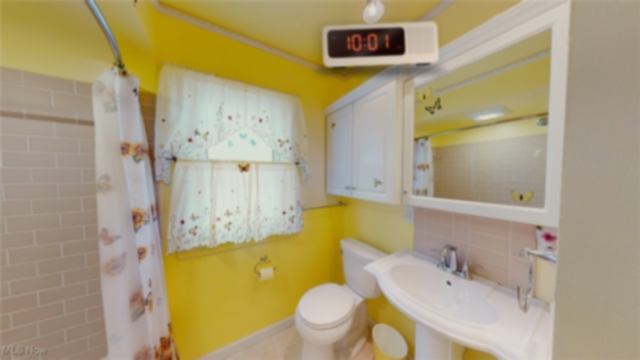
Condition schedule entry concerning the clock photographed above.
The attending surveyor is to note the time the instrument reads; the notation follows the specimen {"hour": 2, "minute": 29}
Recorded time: {"hour": 10, "minute": 1}
